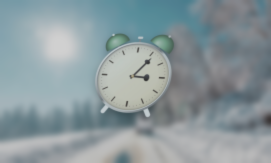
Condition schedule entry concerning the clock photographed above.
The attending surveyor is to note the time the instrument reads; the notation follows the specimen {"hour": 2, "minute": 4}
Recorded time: {"hour": 3, "minute": 6}
